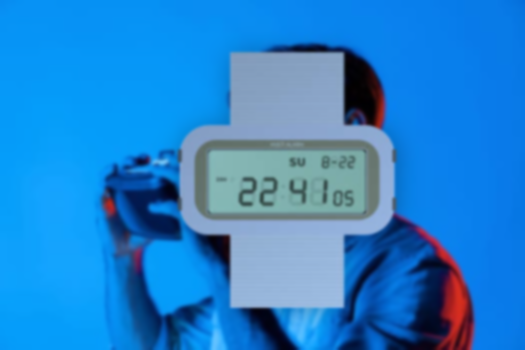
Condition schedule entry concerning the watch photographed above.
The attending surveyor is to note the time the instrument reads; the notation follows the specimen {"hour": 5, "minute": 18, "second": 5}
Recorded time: {"hour": 22, "minute": 41, "second": 5}
